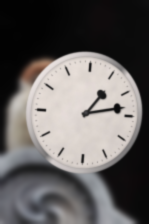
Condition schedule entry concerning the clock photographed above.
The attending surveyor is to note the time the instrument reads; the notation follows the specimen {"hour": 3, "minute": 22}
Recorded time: {"hour": 1, "minute": 13}
